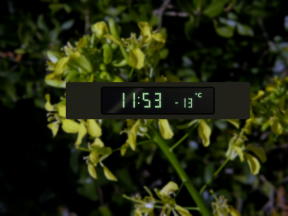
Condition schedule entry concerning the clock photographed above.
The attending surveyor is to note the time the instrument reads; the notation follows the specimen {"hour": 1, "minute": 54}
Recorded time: {"hour": 11, "minute": 53}
